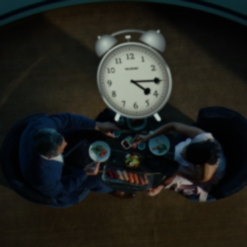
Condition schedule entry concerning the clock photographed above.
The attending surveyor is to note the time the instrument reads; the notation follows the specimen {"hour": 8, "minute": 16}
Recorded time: {"hour": 4, "minute": 15}
